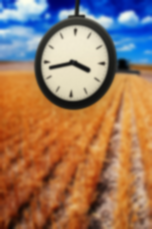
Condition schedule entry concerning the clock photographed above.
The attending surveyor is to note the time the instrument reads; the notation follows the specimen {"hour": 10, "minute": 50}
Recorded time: {"hour": 3, "minute": 43}
